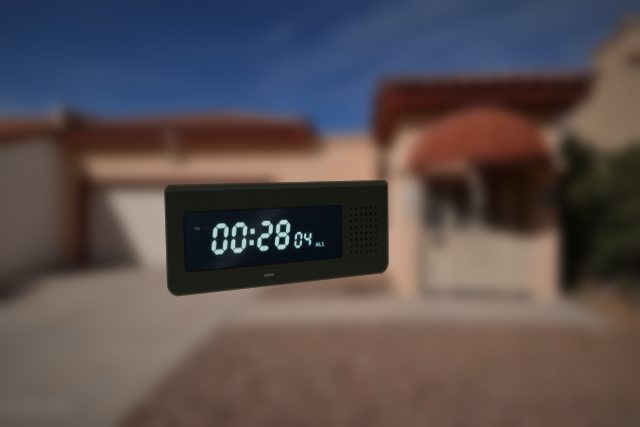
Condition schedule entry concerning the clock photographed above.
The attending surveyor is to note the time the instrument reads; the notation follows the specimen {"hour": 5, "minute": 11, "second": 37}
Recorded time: {"hour": 0, "minute": 28, "second": 4}
